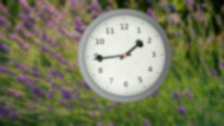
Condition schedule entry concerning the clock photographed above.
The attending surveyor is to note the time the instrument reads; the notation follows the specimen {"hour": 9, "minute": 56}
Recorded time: {"hour": 1, "minute": 44}
